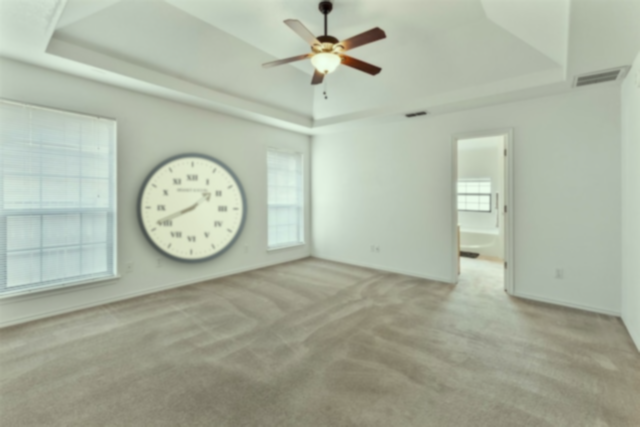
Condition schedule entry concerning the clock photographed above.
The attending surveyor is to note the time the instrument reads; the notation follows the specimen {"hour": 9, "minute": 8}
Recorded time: {"hour": 1, "minute": 41}
